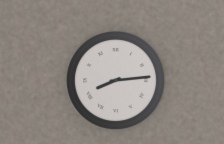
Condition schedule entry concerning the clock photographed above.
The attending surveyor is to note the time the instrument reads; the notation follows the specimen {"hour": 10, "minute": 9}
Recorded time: {"hour": 8, "minute": 14}
